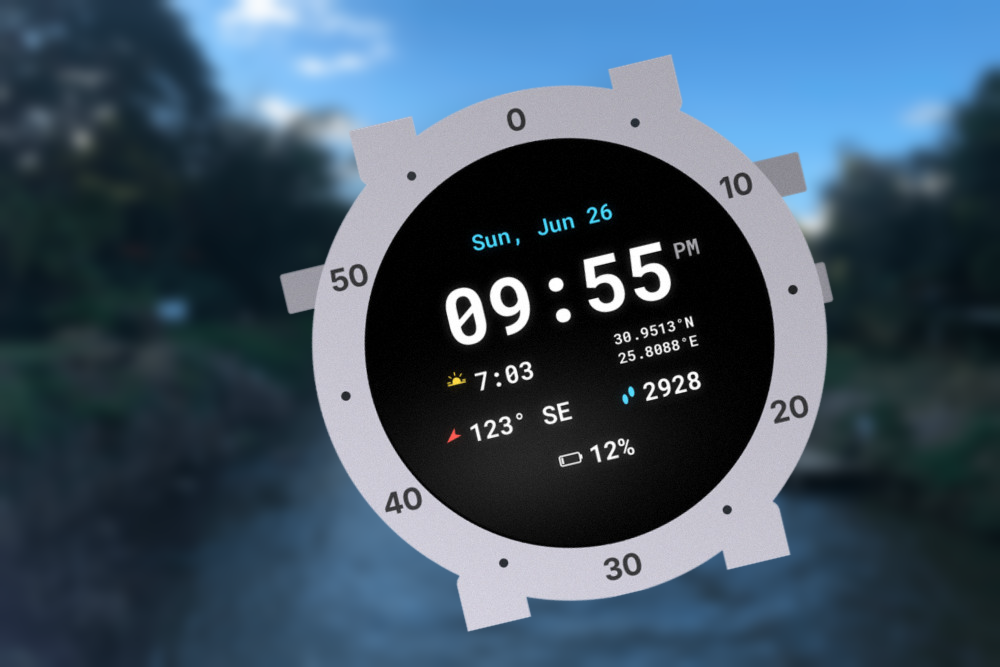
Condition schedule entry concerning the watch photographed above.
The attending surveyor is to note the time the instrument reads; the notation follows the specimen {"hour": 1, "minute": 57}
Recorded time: {"hour": 9, "minute": 55}
